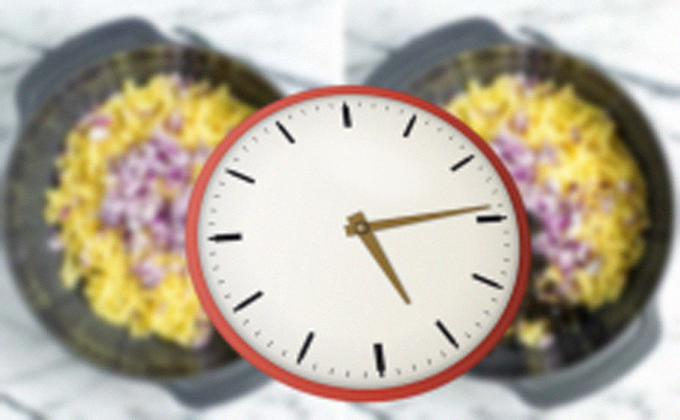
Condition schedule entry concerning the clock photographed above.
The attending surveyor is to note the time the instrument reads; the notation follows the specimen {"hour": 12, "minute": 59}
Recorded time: {"hour": 5, "minute": 14}
